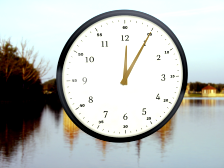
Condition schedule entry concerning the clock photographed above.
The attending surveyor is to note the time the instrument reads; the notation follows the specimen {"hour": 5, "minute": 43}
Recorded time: {"hour": 12, "minute": 5}
